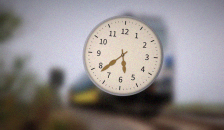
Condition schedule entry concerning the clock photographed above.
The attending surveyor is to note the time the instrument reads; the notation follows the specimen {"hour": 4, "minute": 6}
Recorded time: {"hour": 5, "minute": 38}
